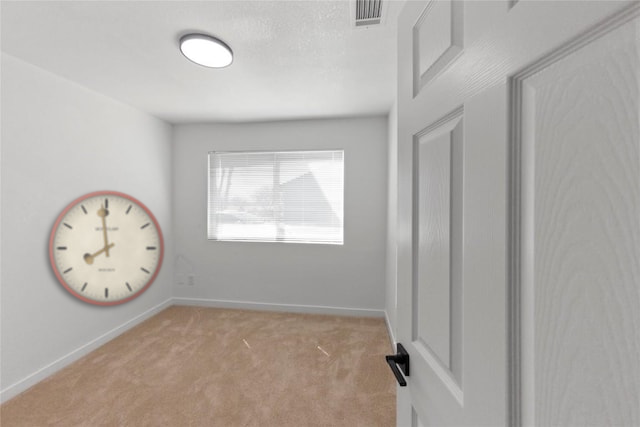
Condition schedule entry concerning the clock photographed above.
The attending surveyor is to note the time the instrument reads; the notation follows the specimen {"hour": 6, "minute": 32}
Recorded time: {"hour": 7, "minute": 59}
